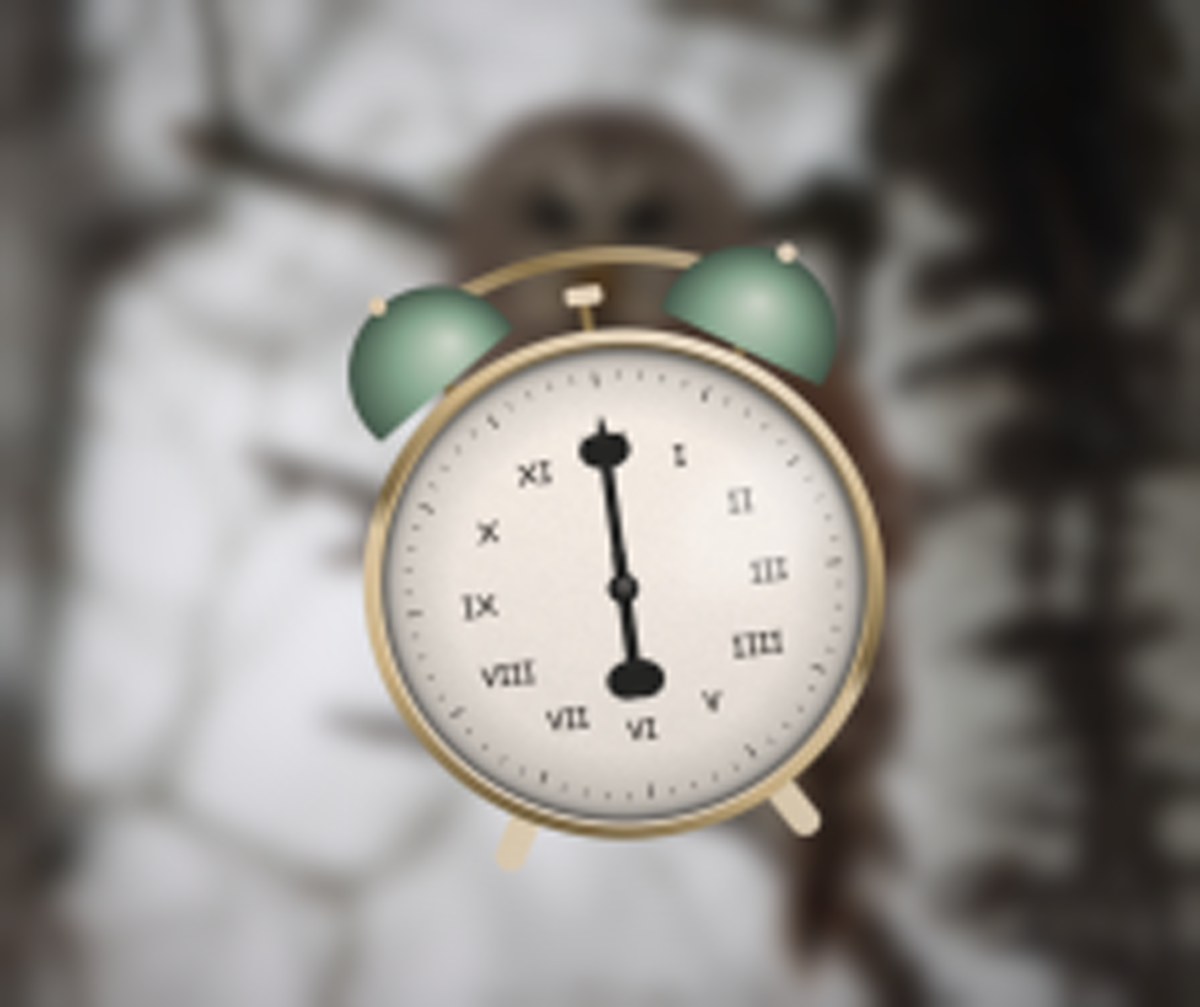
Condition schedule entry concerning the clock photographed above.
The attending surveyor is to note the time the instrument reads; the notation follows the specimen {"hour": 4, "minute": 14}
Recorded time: {"hour": 6, "minute": 0}
